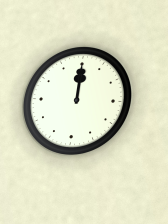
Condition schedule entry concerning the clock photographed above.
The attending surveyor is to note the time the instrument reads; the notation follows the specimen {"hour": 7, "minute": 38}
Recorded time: {"hour": 12, "minute": 0}
